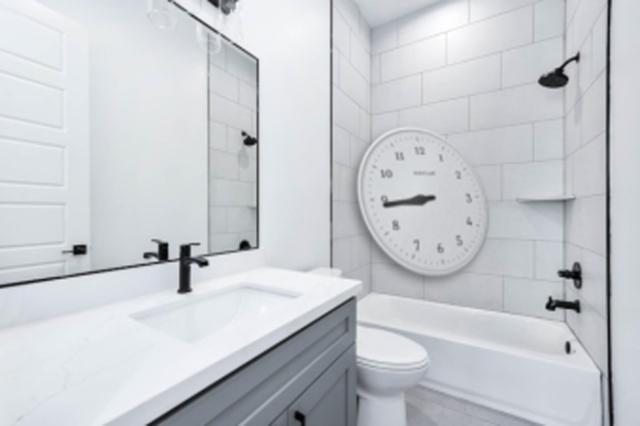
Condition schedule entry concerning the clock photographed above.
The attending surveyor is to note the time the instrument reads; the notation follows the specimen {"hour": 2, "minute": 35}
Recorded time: {"hour": 8, "minute": 44}
